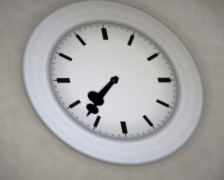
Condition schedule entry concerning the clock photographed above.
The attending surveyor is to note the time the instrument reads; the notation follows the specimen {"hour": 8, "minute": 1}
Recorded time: {"hour": 7, "minute": 37}
